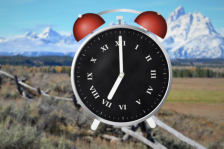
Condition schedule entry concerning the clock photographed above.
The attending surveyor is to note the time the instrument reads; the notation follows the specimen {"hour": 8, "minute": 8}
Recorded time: {"hour": 7, "minute": 0}
